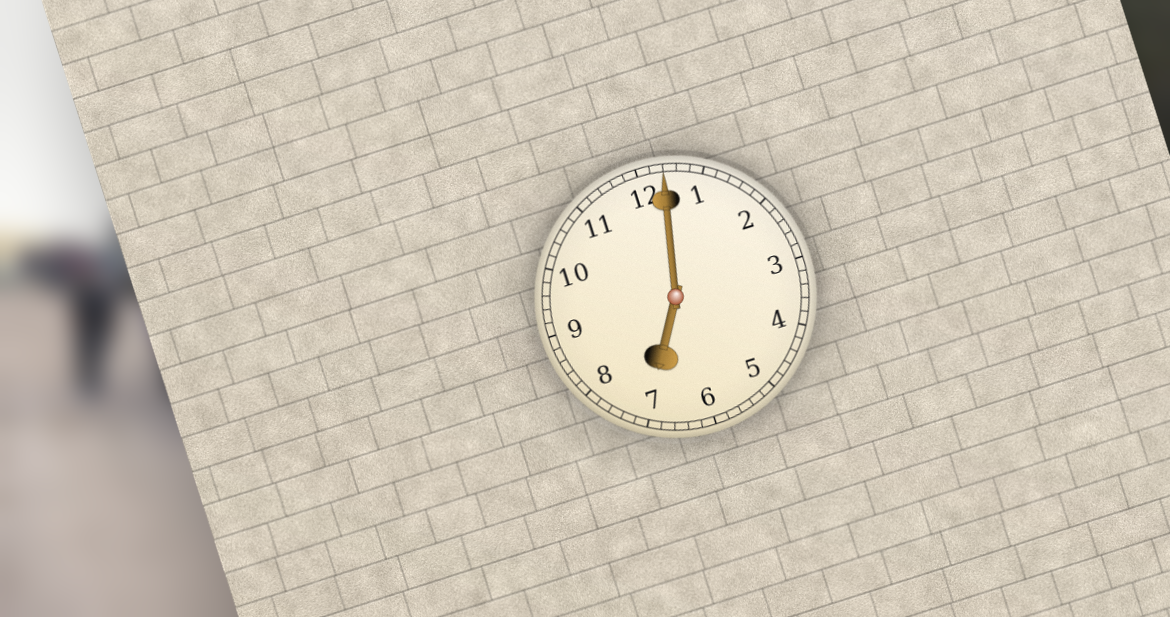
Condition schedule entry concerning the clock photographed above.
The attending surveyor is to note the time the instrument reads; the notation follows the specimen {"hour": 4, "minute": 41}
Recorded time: {"hour": 7, "minute": 2}
